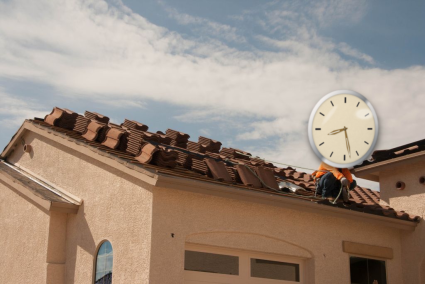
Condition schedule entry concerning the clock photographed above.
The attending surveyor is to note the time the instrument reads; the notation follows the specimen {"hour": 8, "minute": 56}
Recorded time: {"hour": 8, "minute": 28}
